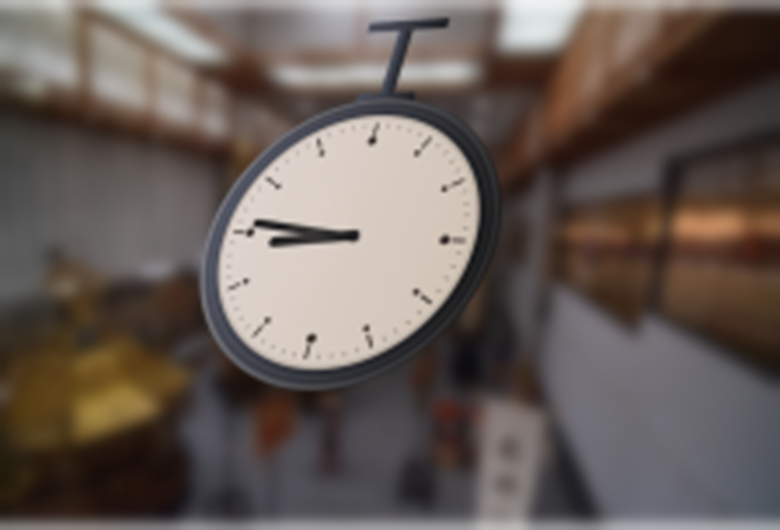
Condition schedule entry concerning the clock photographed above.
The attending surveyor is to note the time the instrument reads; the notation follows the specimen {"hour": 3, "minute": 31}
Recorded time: {"hour": 8, "minute": 46}
